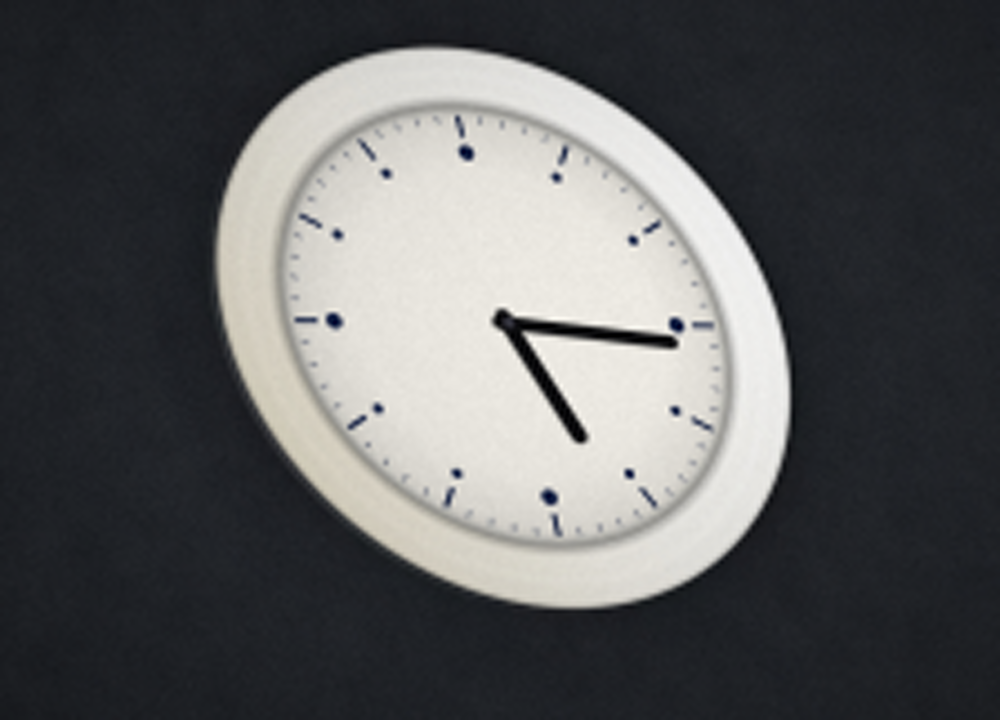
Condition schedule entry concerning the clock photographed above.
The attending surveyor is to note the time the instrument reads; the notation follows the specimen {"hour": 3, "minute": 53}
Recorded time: {"hour": 5, "minute": 16}
